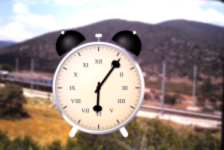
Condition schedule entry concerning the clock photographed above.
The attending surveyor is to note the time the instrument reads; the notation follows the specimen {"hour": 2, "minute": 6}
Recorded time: {"hour": 6, "minute": 6}
